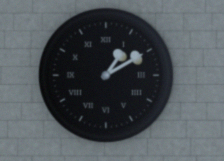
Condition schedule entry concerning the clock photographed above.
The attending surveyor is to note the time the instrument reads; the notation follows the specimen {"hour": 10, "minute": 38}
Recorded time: {"hour": 1, "minute": 10}
